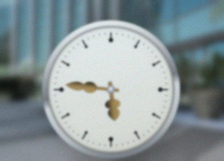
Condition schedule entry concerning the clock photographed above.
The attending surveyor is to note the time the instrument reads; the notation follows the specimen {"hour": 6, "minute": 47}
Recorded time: {"hour": 5, "minute": 46}
